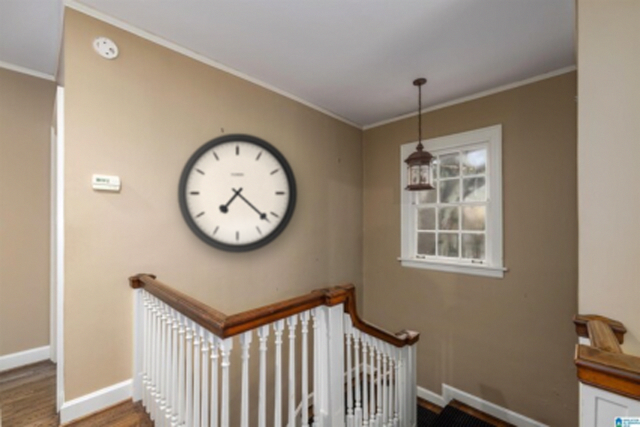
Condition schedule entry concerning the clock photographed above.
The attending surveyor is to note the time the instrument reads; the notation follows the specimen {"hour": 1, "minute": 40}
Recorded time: {"hour": 7, "minute": 22}
